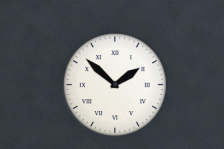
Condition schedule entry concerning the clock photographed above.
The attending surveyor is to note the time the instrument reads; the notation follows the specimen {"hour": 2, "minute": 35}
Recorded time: {"hour": 1, "minute": 52}
